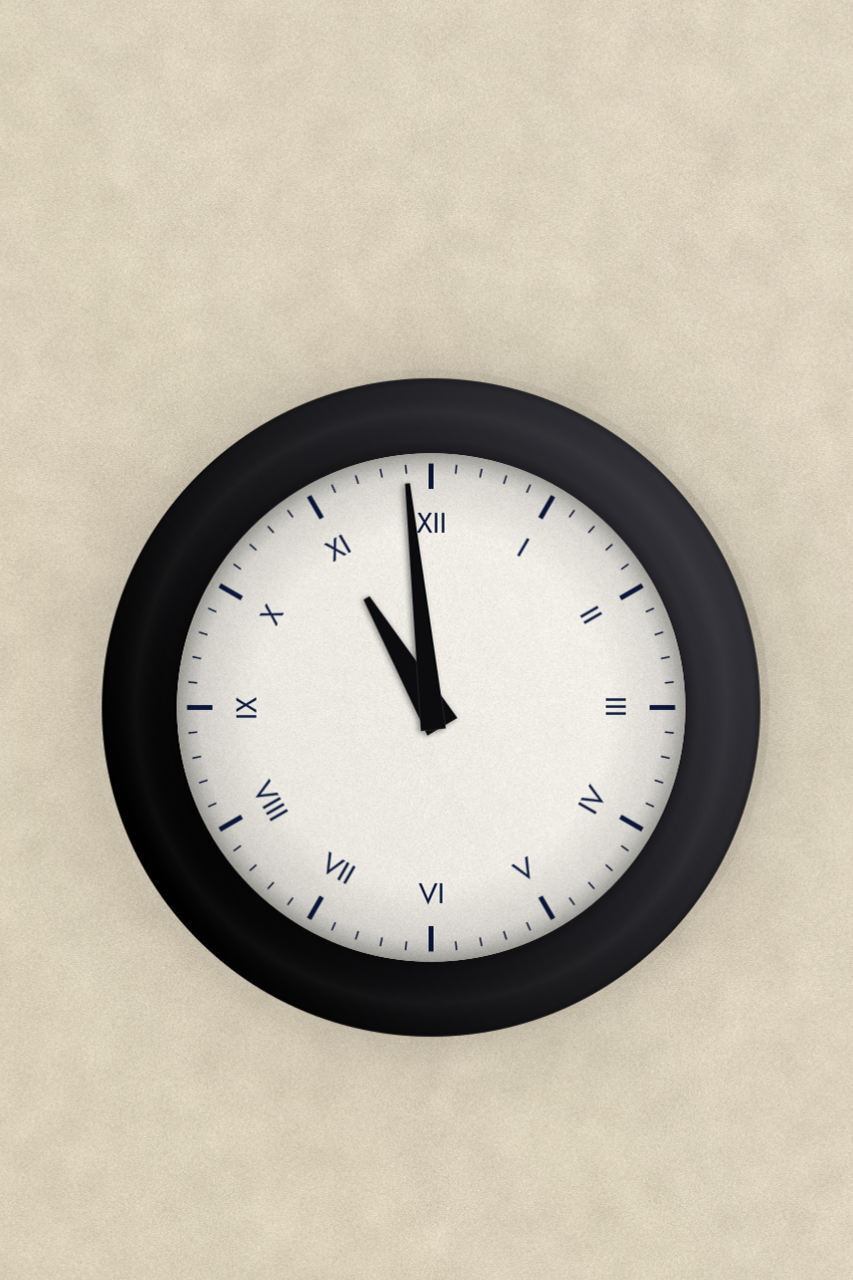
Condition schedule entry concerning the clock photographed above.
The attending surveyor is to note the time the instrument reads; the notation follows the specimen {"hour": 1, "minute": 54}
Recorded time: {"hour": 10, "minute": 59}
